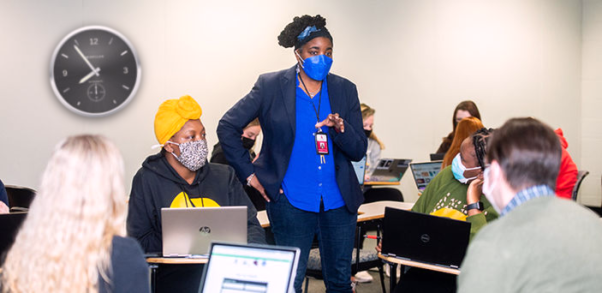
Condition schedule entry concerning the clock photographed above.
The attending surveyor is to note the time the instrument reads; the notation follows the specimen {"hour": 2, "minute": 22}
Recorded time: {"hour": 7, "minute": 54}
